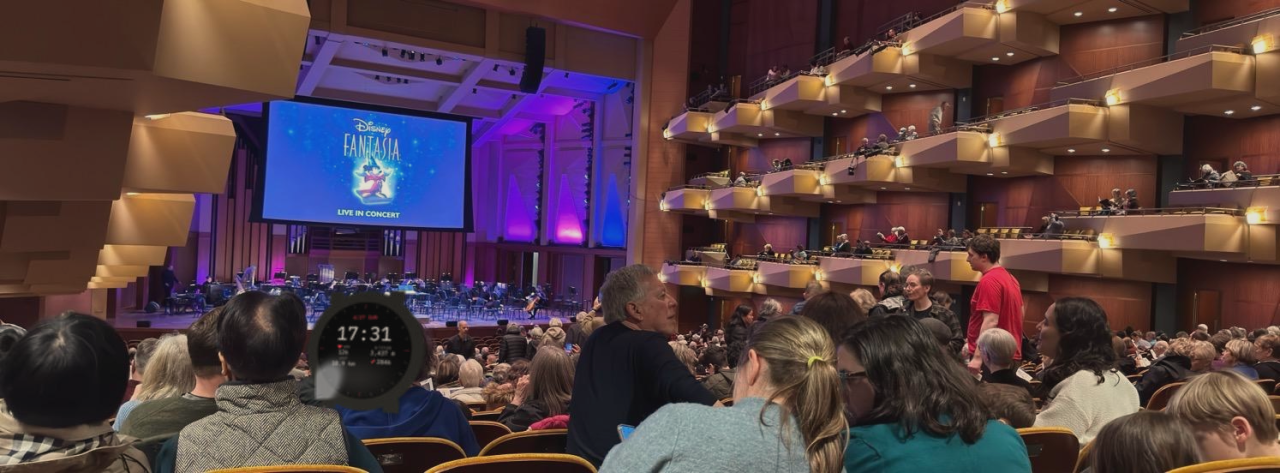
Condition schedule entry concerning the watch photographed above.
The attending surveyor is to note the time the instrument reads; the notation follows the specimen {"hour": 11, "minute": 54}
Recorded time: {"hour": 17, "minute": 31}
